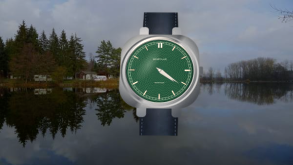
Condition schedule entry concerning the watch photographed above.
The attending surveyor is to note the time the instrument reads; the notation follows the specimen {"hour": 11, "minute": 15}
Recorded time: {"hour": 4, "minute": 21}
